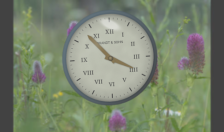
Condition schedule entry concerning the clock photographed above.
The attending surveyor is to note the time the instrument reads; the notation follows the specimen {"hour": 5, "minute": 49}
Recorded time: {"hour": 3, "minute": 53}
